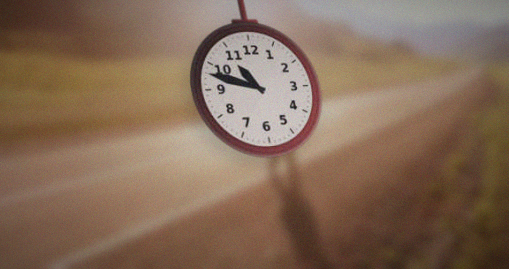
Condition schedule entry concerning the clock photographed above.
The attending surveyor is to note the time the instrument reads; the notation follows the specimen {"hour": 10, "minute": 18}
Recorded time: {"hour": 10, "minute": 48}
